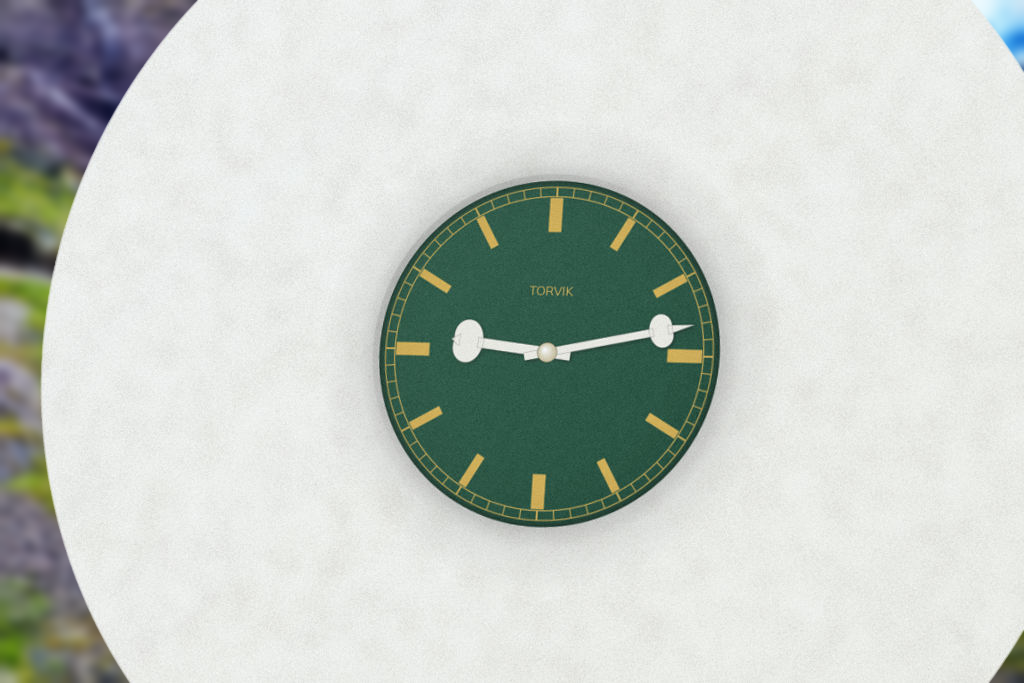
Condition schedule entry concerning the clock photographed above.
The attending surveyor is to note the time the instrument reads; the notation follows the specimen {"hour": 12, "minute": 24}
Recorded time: {"hour": 9, "minute": 13}
